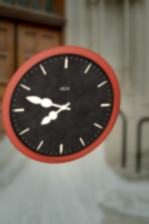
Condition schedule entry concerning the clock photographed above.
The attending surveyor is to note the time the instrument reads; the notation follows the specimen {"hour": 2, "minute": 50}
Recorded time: {"hour": 7, "minute": 48}
